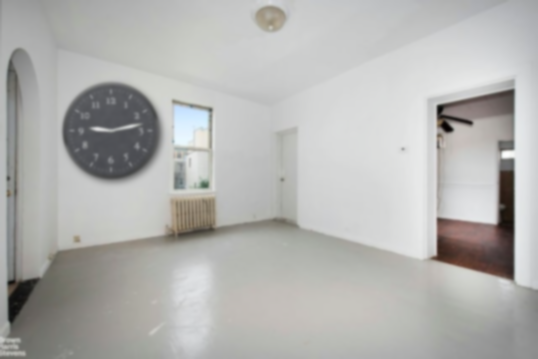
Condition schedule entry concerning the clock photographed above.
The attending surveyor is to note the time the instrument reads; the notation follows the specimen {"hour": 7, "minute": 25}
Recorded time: {"hour": 9, "minute": 13}
